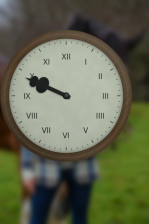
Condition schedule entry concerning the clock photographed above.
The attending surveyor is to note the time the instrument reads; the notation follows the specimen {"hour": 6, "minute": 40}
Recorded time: {"hour": 9, "minute": 49}
